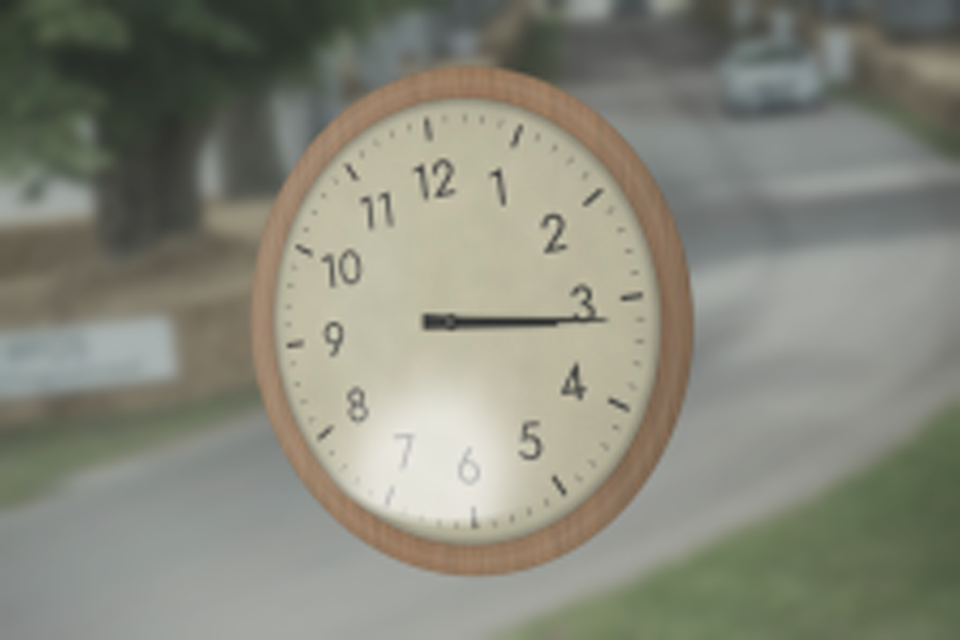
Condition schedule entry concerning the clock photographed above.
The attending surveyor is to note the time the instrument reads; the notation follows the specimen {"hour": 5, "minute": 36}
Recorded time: {"hour": 3, "minute": 16}
